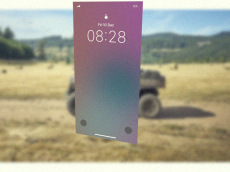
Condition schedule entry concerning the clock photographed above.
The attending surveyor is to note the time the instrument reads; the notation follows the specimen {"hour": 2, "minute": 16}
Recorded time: {"hour": 8, "minute": 28}
